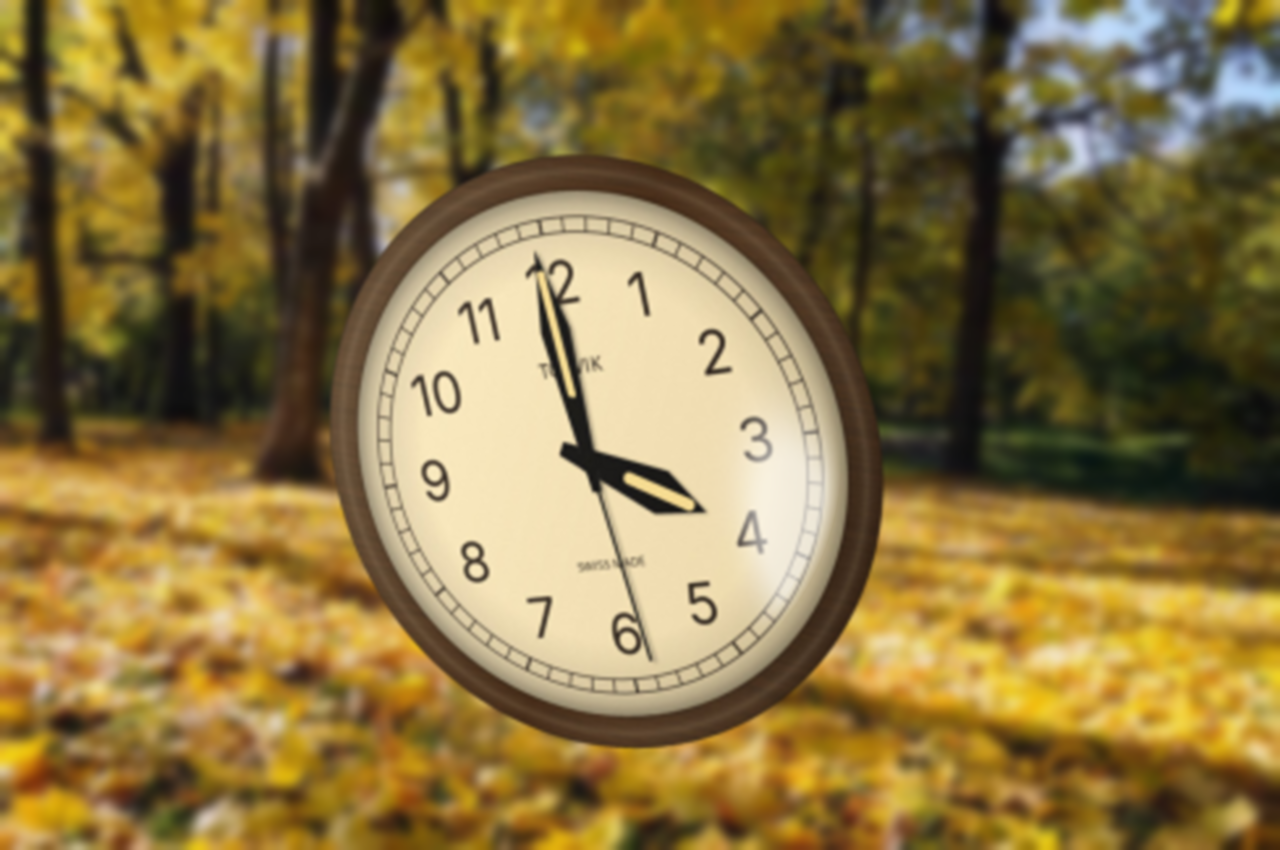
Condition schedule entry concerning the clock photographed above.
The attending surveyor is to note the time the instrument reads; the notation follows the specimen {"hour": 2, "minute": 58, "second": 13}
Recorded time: {"hour": 3, "minute": 59, "second": 29}
